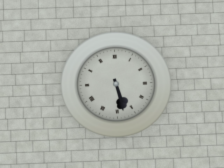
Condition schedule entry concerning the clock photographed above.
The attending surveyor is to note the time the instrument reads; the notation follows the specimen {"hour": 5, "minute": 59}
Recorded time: {"hour": 5, "minute": 28}
